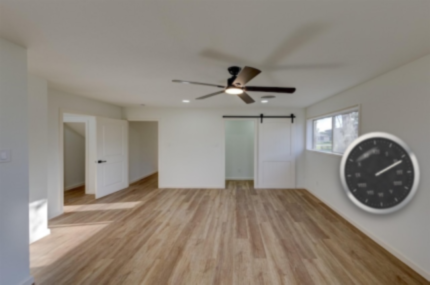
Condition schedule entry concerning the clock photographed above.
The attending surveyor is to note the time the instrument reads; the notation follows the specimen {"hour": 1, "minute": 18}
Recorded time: {"hour": 2, "minute": 11}
